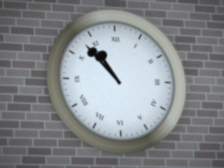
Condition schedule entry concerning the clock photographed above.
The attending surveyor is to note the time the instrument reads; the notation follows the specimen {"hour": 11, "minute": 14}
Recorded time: {"hour": 10, "minute": 53}
